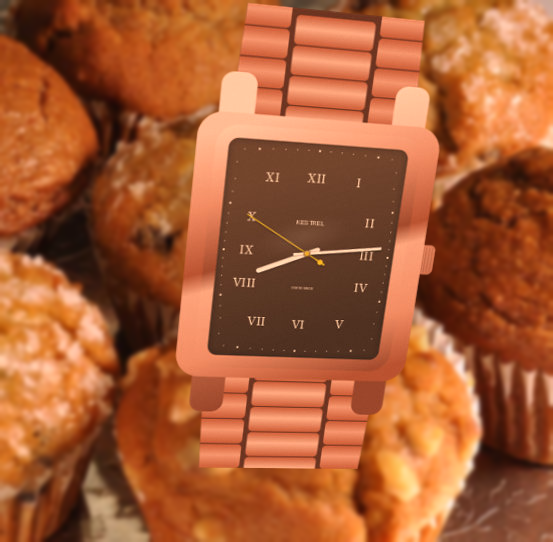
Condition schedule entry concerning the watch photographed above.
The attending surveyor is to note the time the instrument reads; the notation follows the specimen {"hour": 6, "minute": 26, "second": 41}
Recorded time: {"hour": 8, "minute": 13, "second": 50}
